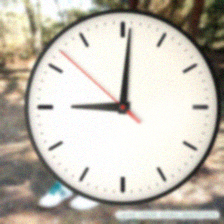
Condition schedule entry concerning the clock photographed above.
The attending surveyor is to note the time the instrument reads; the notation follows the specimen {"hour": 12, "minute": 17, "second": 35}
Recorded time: {"hour": 9, "minute": 0, "second": 52}
